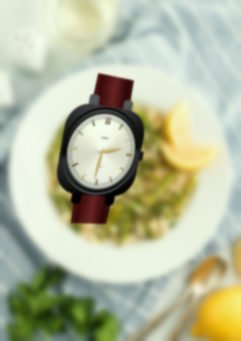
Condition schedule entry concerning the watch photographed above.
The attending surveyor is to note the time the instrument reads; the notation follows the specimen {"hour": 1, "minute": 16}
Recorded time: {"hour": 2, "minute": 31}
